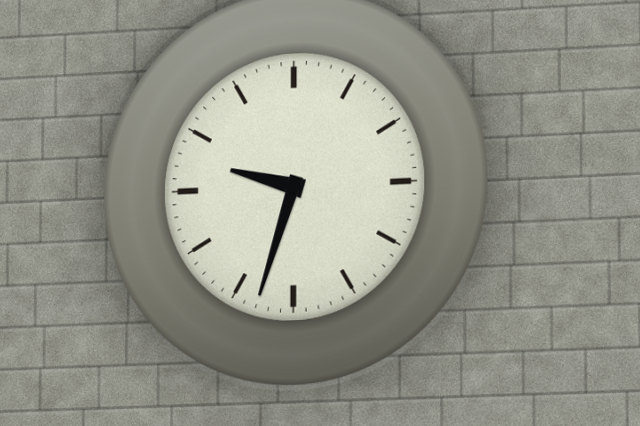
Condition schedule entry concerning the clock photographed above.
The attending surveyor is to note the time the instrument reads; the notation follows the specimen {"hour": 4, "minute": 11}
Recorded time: {"hour": 9, "minute": 33}
